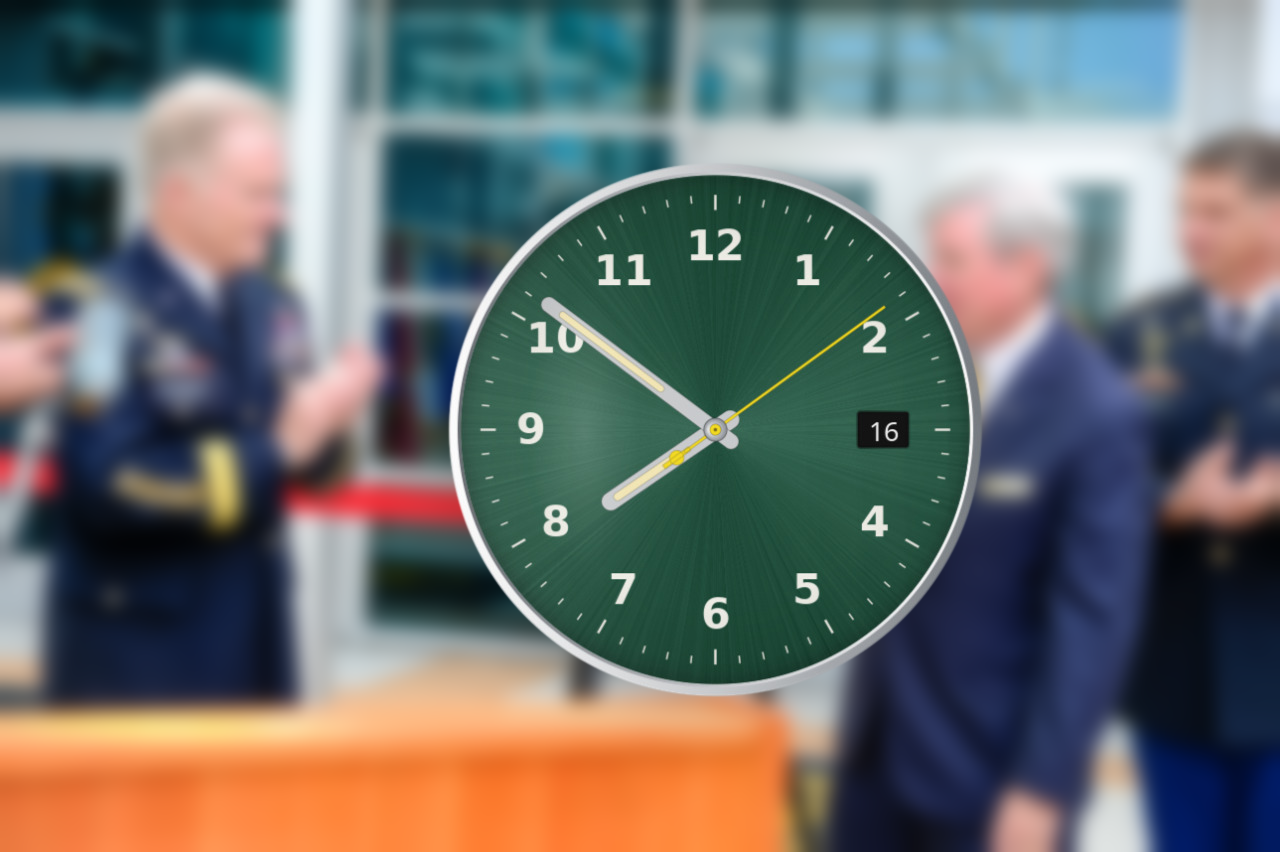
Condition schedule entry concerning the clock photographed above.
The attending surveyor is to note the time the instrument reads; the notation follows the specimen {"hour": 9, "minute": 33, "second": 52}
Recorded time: {"hour": 7, "minute": 51, "second": 9}
